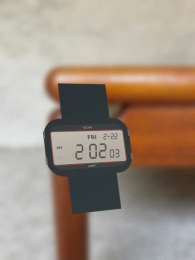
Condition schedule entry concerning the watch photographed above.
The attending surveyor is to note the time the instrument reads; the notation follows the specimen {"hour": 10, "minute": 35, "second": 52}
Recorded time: {"hour": 2, "minute": 2, "second": 3}
